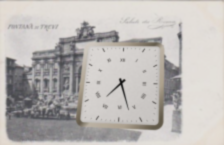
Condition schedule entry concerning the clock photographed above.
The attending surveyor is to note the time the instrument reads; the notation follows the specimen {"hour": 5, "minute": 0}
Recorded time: {"hour": 7, "minute": 27}
